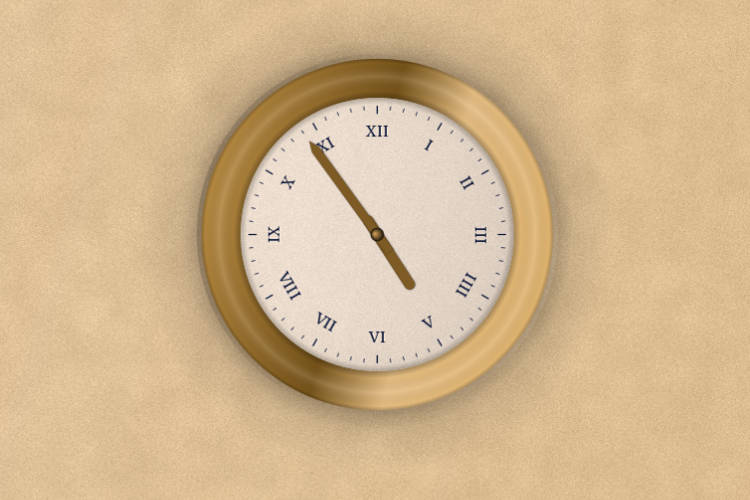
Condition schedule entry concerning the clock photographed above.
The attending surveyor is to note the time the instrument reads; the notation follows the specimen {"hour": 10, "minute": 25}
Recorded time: {"hour": 4, "minute": 54}
